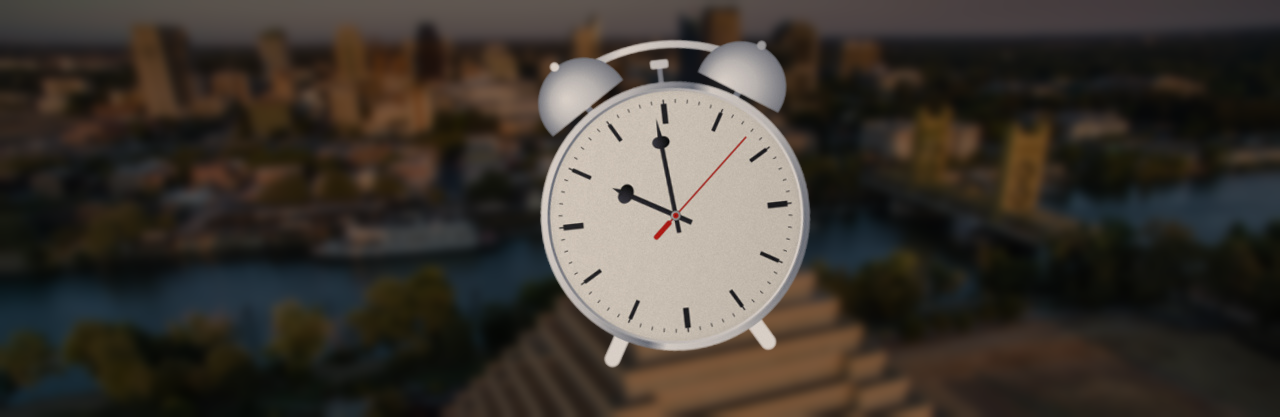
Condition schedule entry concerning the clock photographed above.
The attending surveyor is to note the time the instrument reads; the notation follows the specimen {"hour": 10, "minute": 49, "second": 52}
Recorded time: {"hour": 9, "minute": 59, "second": 8}
